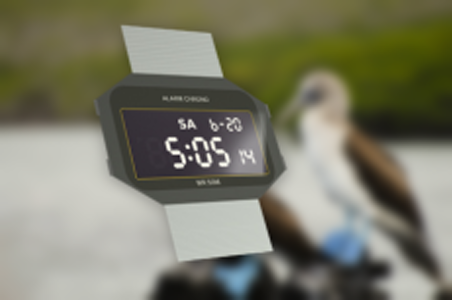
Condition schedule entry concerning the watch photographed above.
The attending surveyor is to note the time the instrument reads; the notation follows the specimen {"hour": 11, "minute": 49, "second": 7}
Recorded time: {"hour": 5, "minute": 5, "second": 14}
